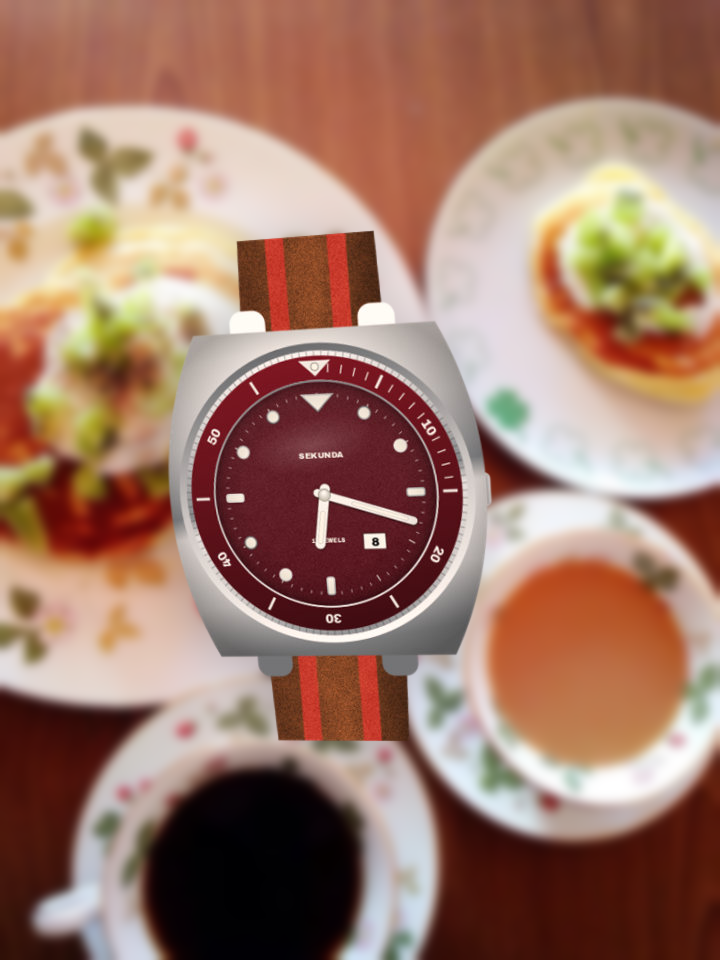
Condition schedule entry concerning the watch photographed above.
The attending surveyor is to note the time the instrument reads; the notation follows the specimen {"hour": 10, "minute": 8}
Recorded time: {"hour": 6, "minute": 18}
